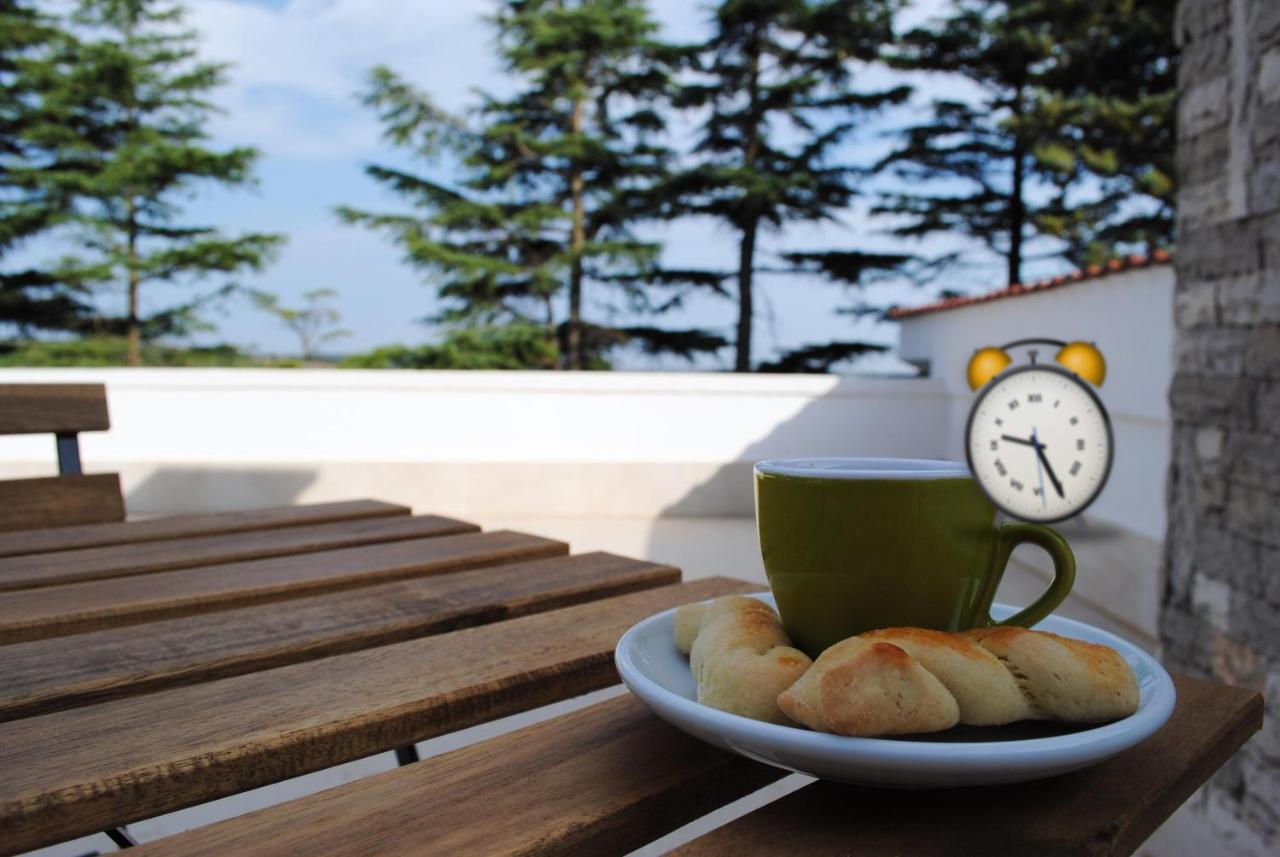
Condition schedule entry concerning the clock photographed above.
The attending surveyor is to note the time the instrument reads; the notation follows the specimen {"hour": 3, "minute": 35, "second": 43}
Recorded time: {"hour": 9, "minute": 25, "second": 29}
